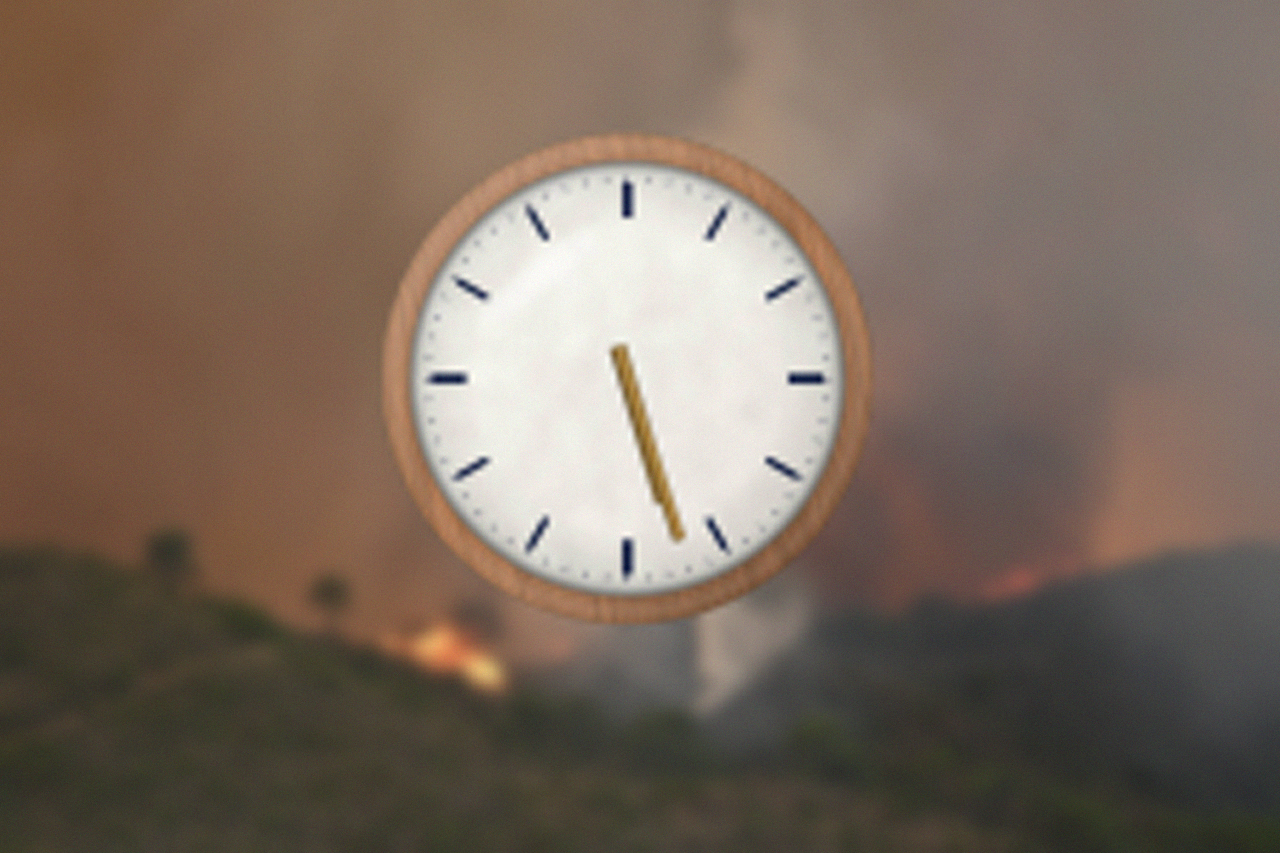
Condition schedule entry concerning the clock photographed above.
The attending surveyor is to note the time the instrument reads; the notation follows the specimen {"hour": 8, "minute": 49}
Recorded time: {"hour": 5, "minute": 27}
